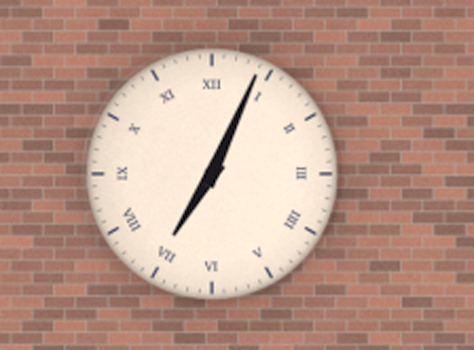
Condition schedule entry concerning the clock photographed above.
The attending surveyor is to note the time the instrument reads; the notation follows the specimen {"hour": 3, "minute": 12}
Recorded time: {"hour": 7, "minute": 4}
